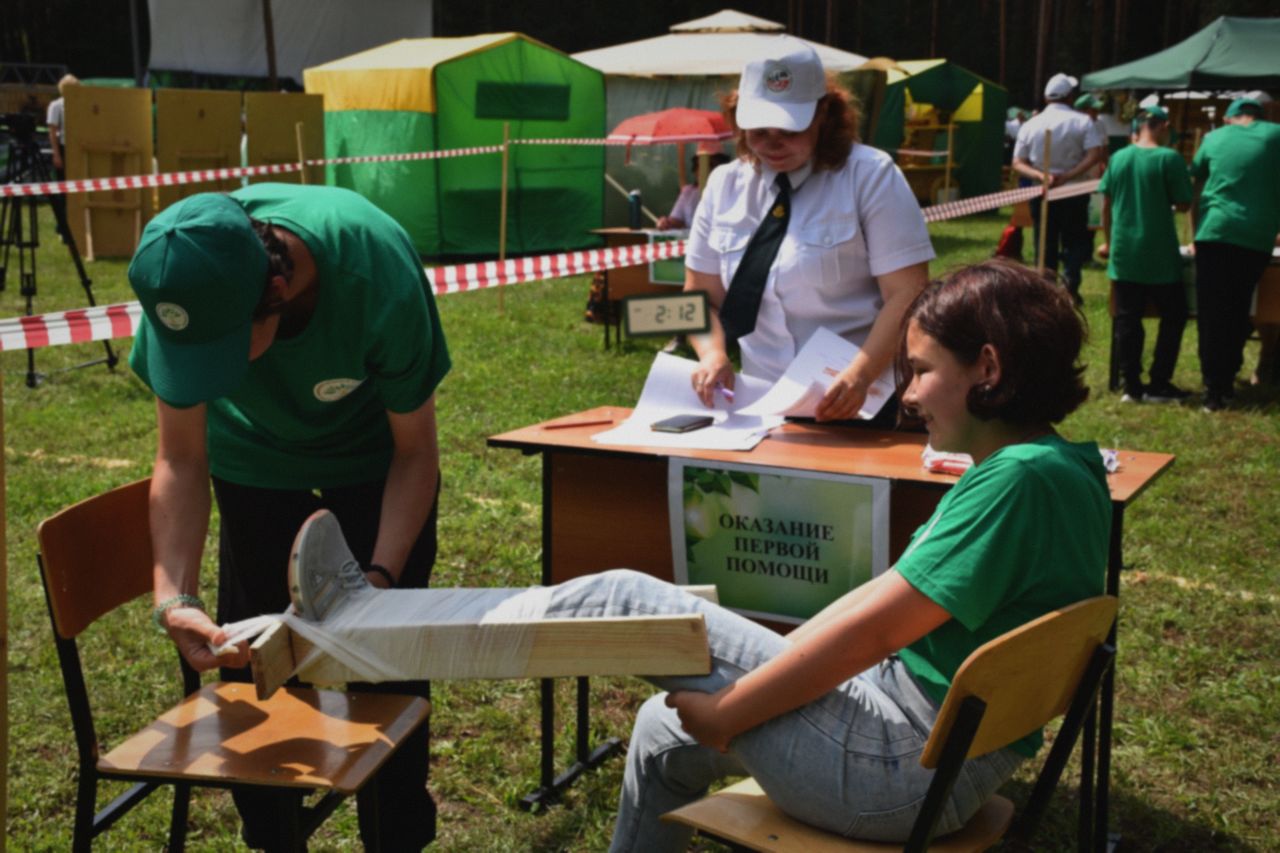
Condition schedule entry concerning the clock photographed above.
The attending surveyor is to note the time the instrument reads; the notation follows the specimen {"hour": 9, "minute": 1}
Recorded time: {"hour": 2, "minute": 12}
